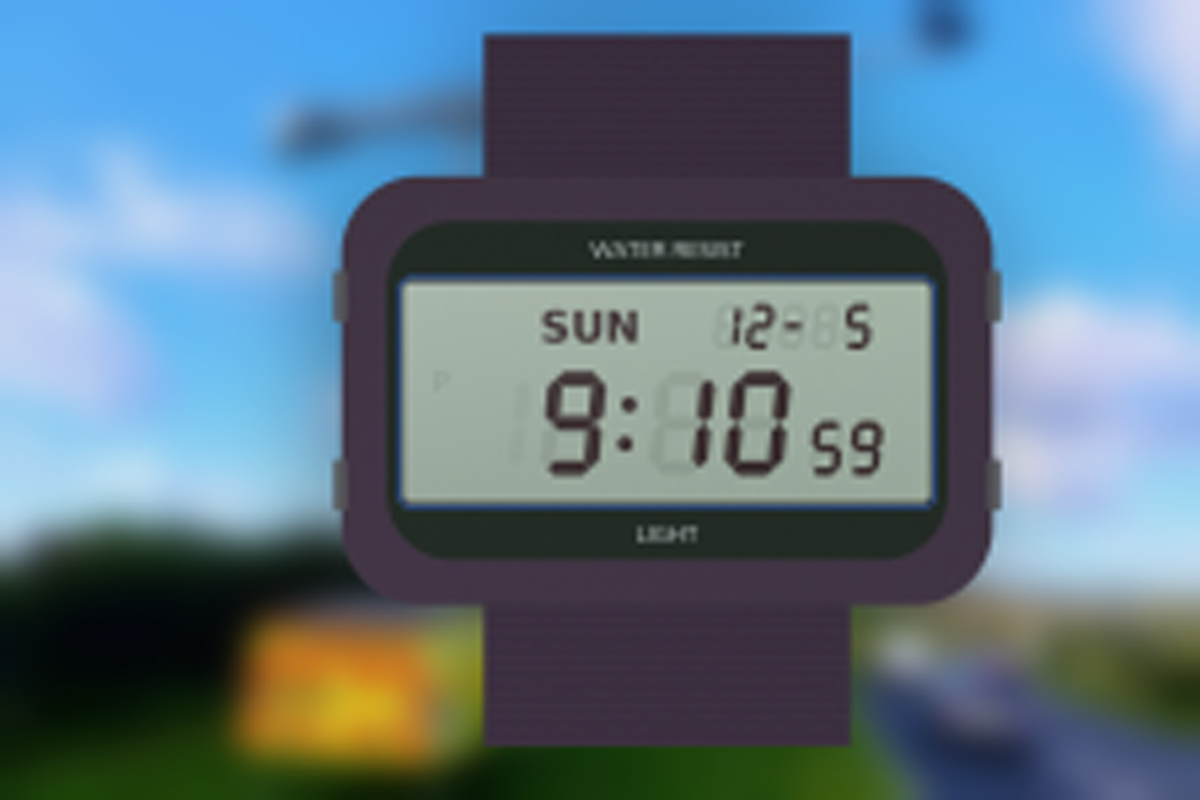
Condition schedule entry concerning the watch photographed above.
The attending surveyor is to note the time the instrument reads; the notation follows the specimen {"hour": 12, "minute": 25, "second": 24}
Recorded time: {"hour": 9, "minute": 10, "second": 59}
